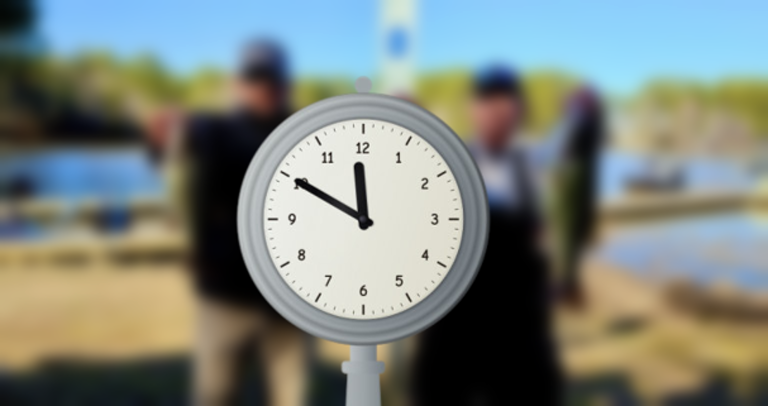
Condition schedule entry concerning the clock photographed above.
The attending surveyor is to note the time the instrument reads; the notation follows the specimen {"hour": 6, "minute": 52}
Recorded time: {"hour": 11, "minute": 50}
